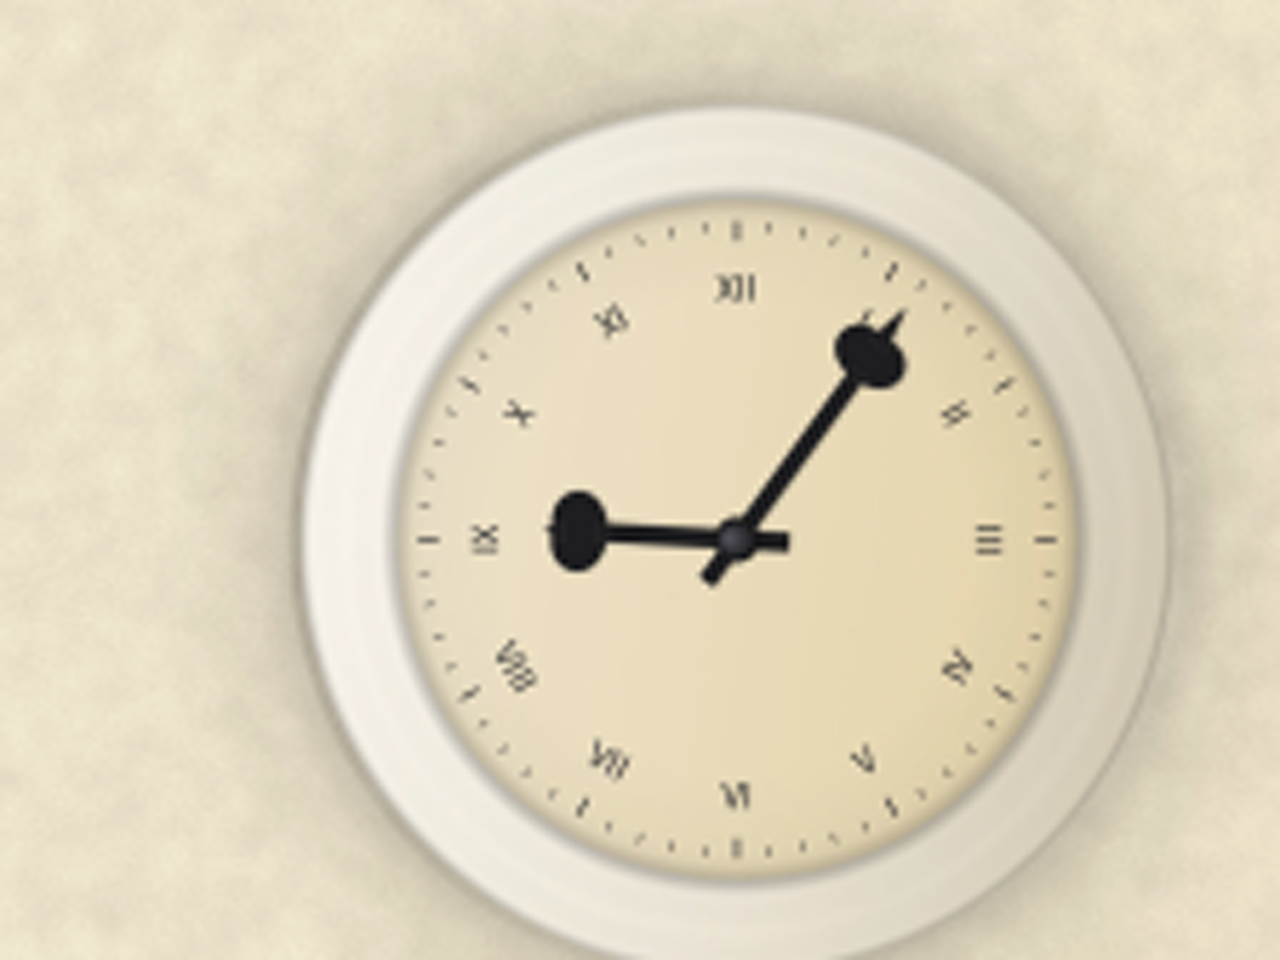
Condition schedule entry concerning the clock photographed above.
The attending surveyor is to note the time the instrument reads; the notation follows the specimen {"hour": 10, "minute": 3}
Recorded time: {"hour": 9, "minute": 6}
